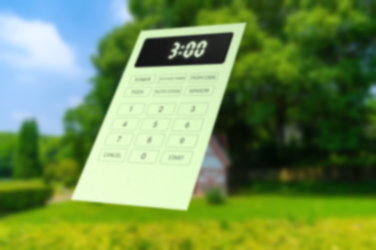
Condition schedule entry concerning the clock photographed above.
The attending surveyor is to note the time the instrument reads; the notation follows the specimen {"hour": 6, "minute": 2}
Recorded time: {"hour": 3, "minute": 0}
